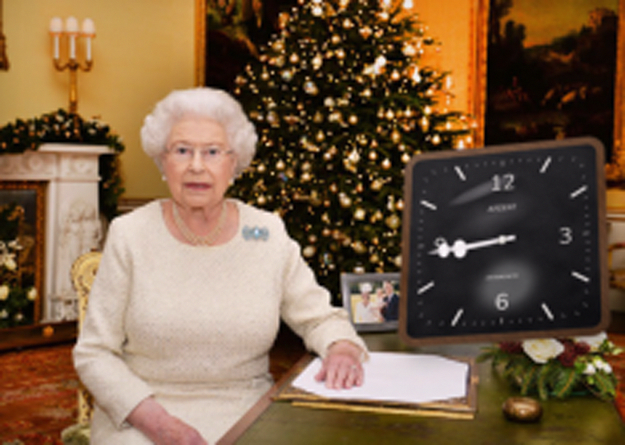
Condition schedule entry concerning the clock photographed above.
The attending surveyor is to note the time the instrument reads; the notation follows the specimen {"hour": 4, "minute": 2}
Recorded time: {"hour": 8, "minute": 44}
